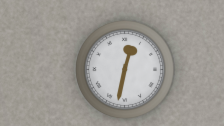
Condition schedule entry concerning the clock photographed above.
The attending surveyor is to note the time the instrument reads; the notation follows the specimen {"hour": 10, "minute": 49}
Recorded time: {"hour": 12, "minute": 32}
